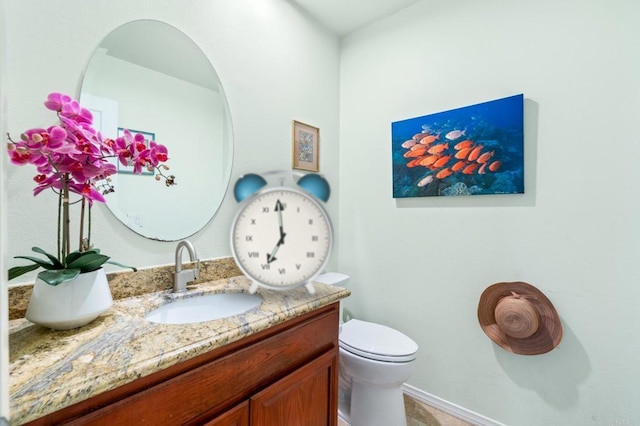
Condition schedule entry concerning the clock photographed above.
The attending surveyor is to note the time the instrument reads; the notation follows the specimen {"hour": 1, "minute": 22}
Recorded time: {"hour": 6, "minute": 59}
